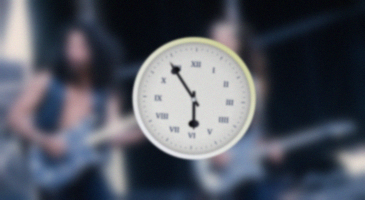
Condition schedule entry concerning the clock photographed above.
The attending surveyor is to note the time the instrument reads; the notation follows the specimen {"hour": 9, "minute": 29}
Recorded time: {"hour": 5, "minute": 54}
